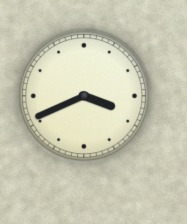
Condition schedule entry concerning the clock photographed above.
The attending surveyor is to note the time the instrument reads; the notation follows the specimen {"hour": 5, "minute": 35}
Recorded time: {"hour": 3, "minute": 41}
